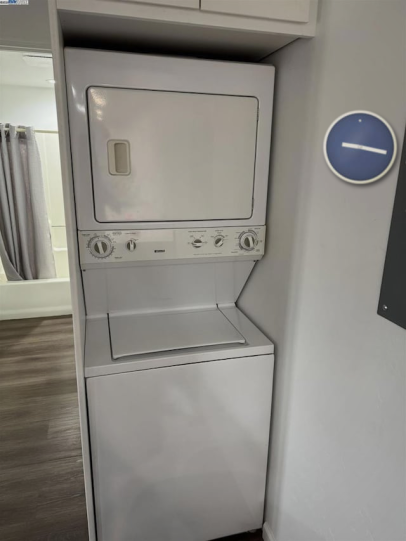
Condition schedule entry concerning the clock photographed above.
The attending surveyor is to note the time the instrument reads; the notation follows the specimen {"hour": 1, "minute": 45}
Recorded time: {"hour": 9, "minute": 17}
